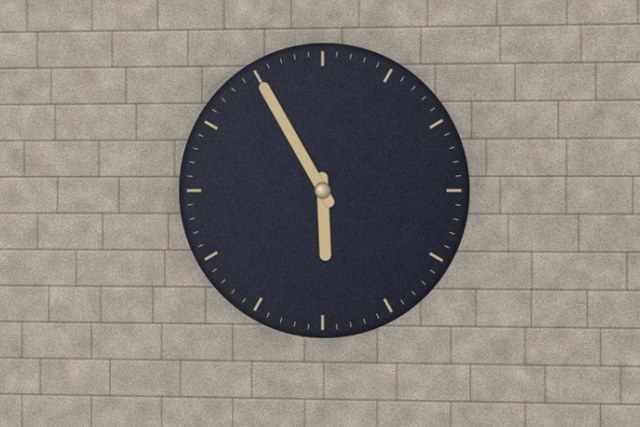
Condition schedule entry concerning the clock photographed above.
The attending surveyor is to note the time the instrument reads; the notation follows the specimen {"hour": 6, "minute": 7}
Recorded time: {"hour": 5, "minute": 55}
